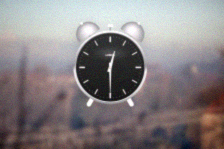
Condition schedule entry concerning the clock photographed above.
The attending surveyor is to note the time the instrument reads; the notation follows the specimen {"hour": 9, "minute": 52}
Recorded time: {"hour": 12, "minute": 30}
